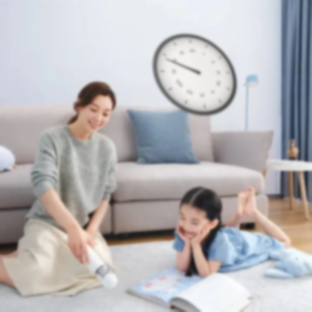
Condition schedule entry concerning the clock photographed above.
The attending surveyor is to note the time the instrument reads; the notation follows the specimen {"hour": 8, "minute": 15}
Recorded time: {"hour": 9, "minute": 49}
